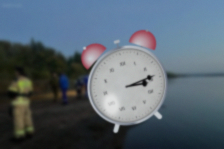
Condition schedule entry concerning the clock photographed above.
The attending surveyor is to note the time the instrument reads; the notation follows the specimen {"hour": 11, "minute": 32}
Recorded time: {"hour": 3, "minute": 14}
